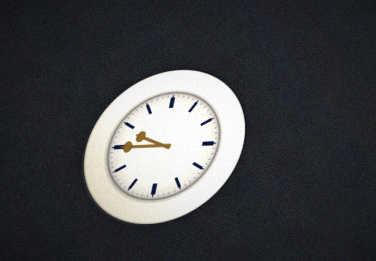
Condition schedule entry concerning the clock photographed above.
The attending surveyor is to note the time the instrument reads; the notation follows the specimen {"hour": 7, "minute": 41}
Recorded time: {"hour": 9, "minute": 45}
